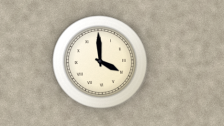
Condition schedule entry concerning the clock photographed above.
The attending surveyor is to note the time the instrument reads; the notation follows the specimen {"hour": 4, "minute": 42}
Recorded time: {"hour": 4, "minute": 0}
